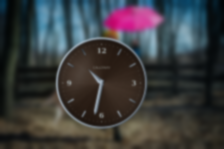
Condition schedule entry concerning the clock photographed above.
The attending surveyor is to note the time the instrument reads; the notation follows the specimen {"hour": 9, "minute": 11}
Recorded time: {"hour": 10, "minute": 32}
